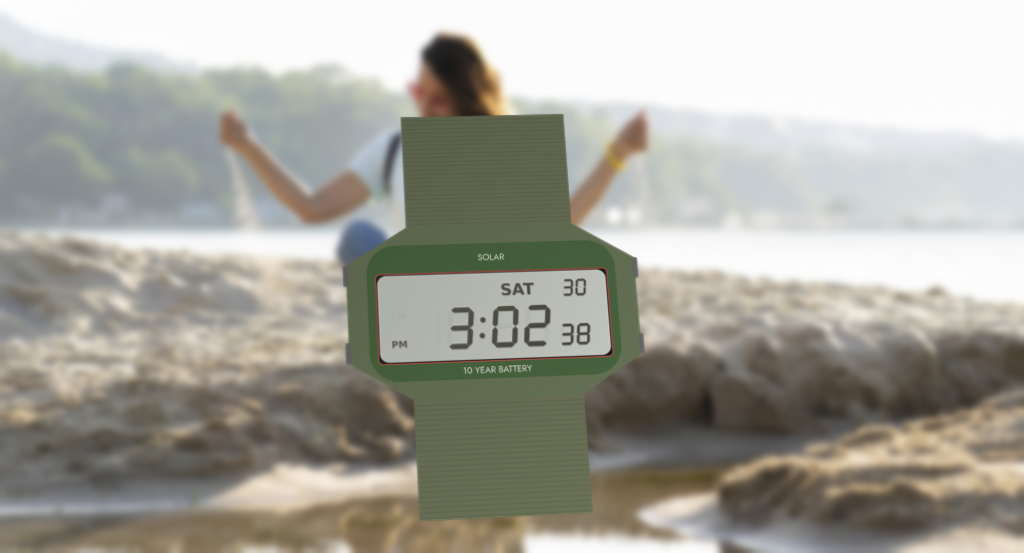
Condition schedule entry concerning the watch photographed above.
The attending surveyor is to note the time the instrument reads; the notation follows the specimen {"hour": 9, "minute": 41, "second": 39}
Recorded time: {"hour": 3, "minute": 2, "second": 38}
